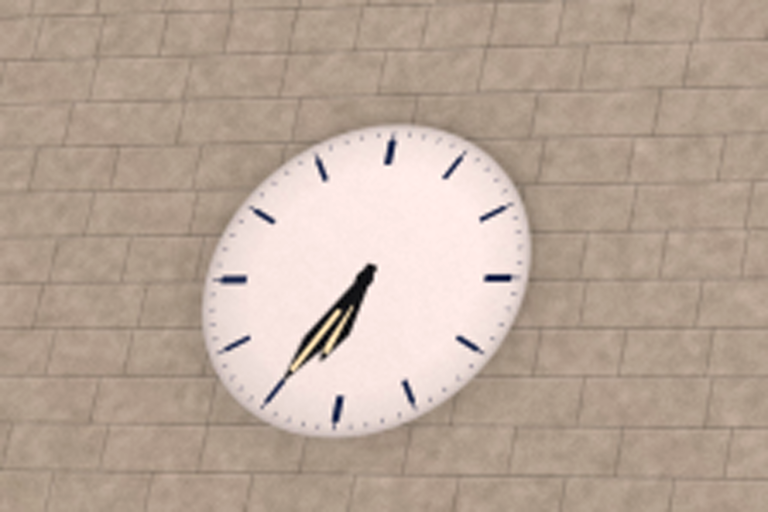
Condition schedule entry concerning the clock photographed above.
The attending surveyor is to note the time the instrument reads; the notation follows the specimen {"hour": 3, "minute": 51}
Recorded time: {"hour": 6, "minute": 35}
